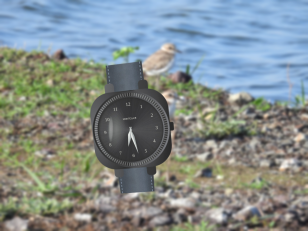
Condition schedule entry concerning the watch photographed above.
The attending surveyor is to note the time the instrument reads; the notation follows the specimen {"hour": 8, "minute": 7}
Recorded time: {"hour": 6, "minute": 28}
